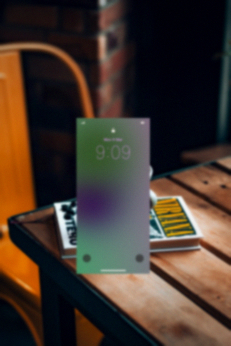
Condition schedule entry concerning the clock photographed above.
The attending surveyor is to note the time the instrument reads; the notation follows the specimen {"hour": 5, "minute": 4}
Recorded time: {"hour": 9, "minute": 9}
